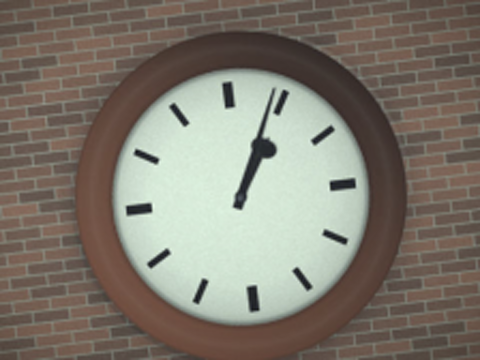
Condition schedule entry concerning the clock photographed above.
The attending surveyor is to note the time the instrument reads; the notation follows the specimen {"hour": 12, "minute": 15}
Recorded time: {"hour": 1, "minute": 4}
